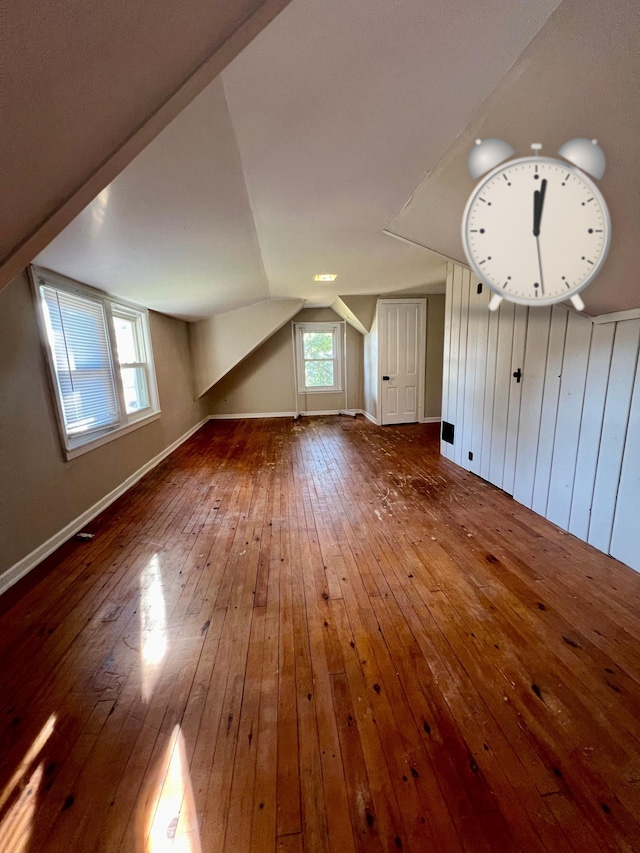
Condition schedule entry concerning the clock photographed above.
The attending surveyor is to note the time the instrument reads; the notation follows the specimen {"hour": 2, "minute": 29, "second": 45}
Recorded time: {"hour": 12, "minute": 1, "second": 29}
